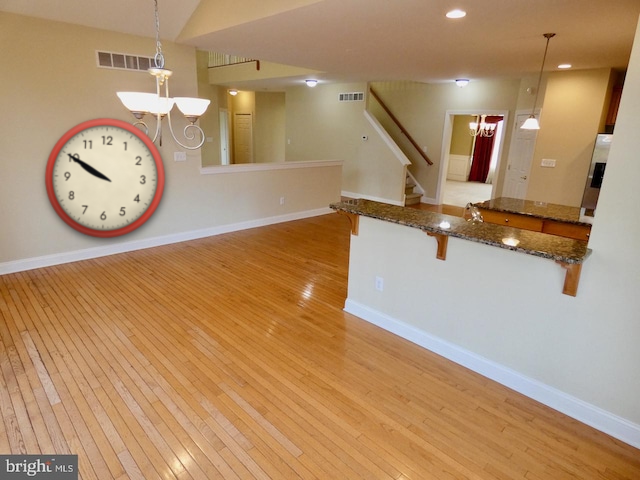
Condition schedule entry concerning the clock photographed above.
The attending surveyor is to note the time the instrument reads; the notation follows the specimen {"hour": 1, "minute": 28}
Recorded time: {"hour": 9, "minute": 50}
